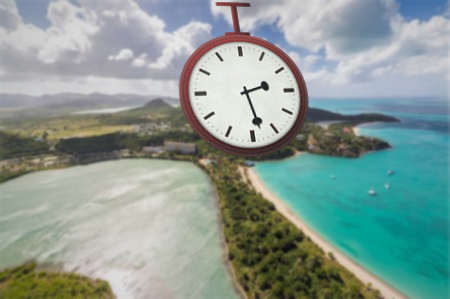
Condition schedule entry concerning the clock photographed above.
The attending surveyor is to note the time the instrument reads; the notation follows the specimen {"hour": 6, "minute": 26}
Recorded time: {"hour": 2, "minute": 28}
